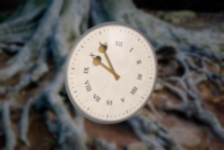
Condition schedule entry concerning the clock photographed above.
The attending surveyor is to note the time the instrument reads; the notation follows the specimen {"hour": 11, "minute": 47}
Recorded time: {"hour": 9, "minute": 54}
